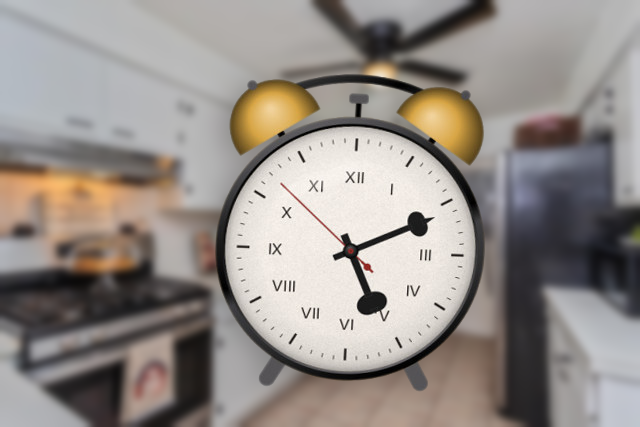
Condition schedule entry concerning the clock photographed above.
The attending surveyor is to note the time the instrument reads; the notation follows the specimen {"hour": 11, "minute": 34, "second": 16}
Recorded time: {"hour": 5, "minute": 10, "second": 52}
